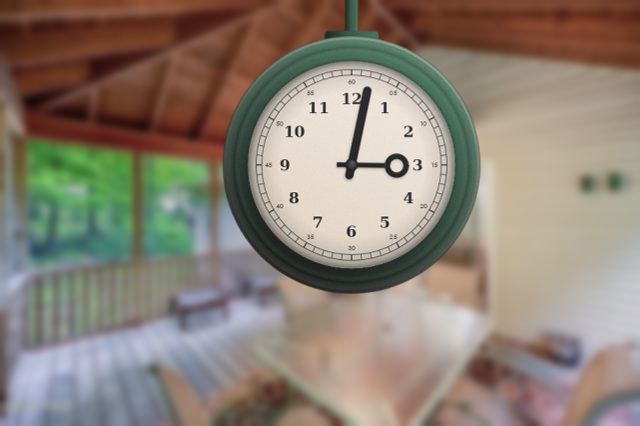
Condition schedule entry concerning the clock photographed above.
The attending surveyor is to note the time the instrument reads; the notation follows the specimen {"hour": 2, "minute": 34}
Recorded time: {"hour": 3, "minute": 2}
